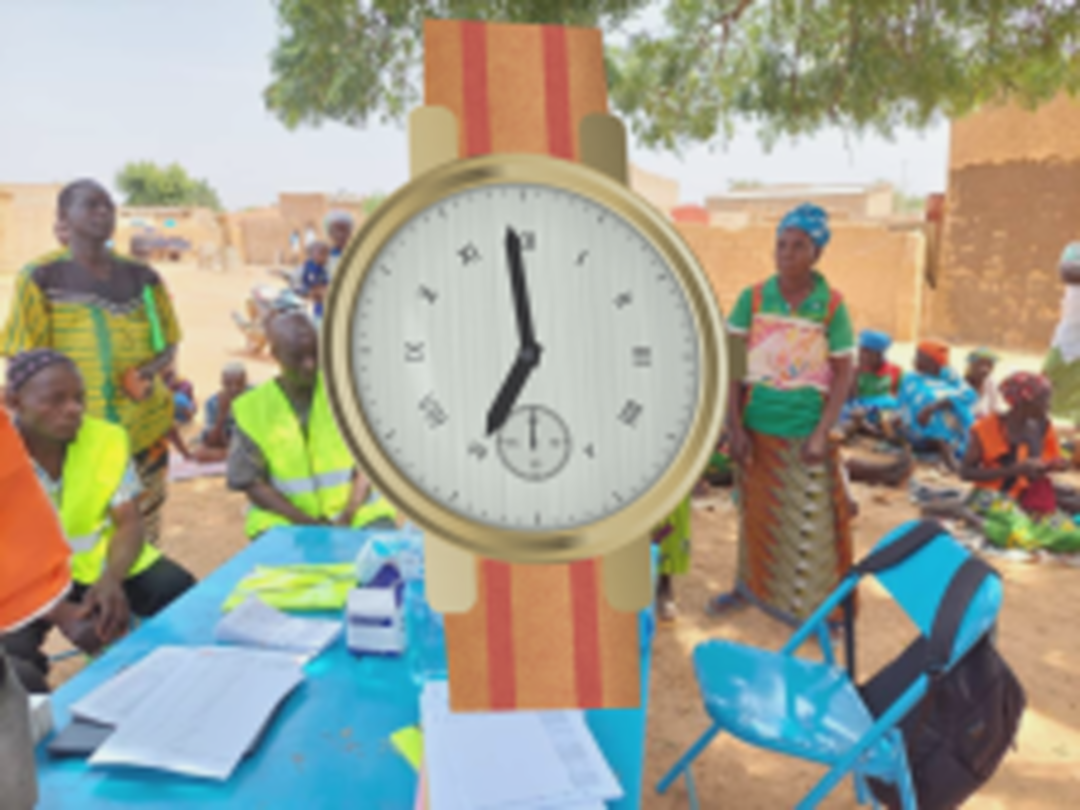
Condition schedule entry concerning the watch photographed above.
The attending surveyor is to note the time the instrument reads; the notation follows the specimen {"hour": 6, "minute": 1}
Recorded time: {"hour": 6, "minute": 59}
